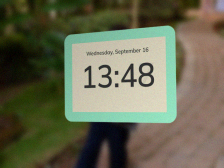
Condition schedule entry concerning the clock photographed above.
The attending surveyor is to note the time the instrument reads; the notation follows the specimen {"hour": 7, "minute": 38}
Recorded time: {"hour": 13, "minute": 48}
